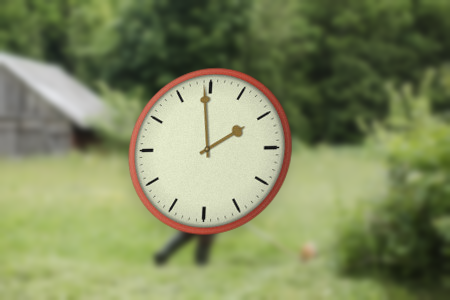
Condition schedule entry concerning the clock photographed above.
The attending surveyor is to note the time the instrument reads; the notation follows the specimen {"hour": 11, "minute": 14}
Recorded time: {"hour": 1, "minute": 59}
